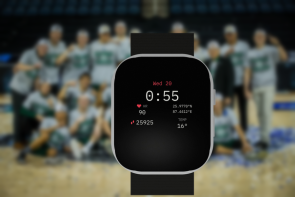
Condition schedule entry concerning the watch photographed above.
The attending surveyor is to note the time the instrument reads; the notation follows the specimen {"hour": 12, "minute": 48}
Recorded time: {"hour": 0, "minute": 55}
